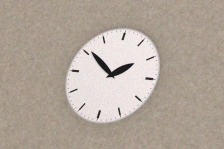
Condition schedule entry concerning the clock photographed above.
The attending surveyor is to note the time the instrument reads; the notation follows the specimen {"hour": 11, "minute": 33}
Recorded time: {"hour": 1, "minute": 51}
